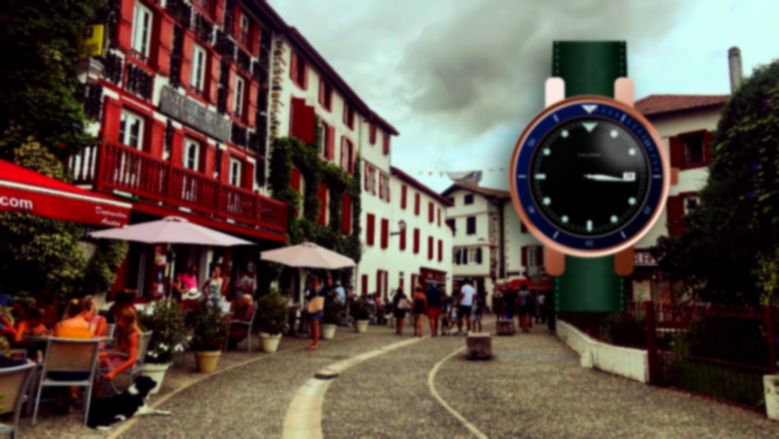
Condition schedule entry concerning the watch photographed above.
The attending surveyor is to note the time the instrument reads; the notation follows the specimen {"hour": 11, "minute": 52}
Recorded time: {"hour": 3, "minute": 16}
